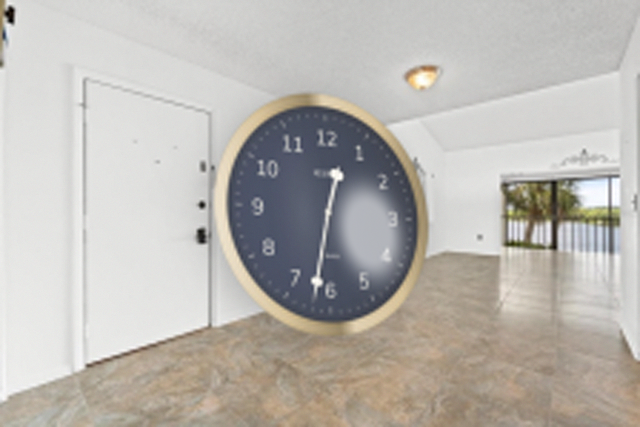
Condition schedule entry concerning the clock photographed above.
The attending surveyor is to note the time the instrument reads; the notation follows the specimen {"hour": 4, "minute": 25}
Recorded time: {"hour": 12, "minute": 32}
